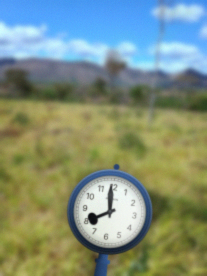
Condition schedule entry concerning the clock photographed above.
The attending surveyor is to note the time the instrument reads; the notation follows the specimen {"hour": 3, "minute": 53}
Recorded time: {"hour": 7, "minute": 59}
